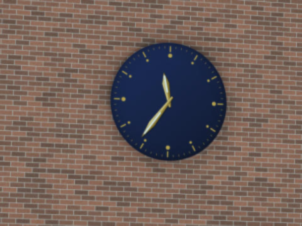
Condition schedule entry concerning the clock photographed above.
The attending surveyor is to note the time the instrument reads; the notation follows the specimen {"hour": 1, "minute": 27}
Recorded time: {"hour": 11, "minute": 36}
